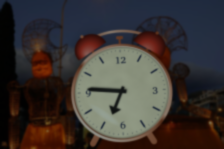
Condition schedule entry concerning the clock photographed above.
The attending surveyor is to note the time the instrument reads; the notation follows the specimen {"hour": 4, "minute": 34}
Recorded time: {"hour": 6, "minute": 46}
